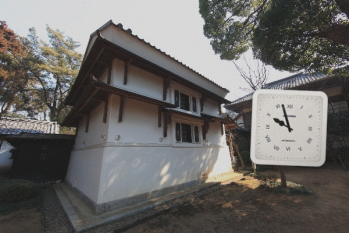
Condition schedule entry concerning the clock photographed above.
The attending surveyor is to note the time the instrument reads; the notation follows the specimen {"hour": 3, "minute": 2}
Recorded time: {"hour": 9, "minute": 57}
